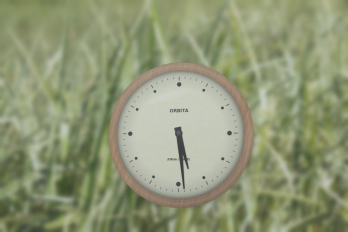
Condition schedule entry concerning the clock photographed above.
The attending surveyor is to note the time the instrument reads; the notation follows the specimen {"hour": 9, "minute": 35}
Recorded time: {"hour": 5, "minute": 29}
